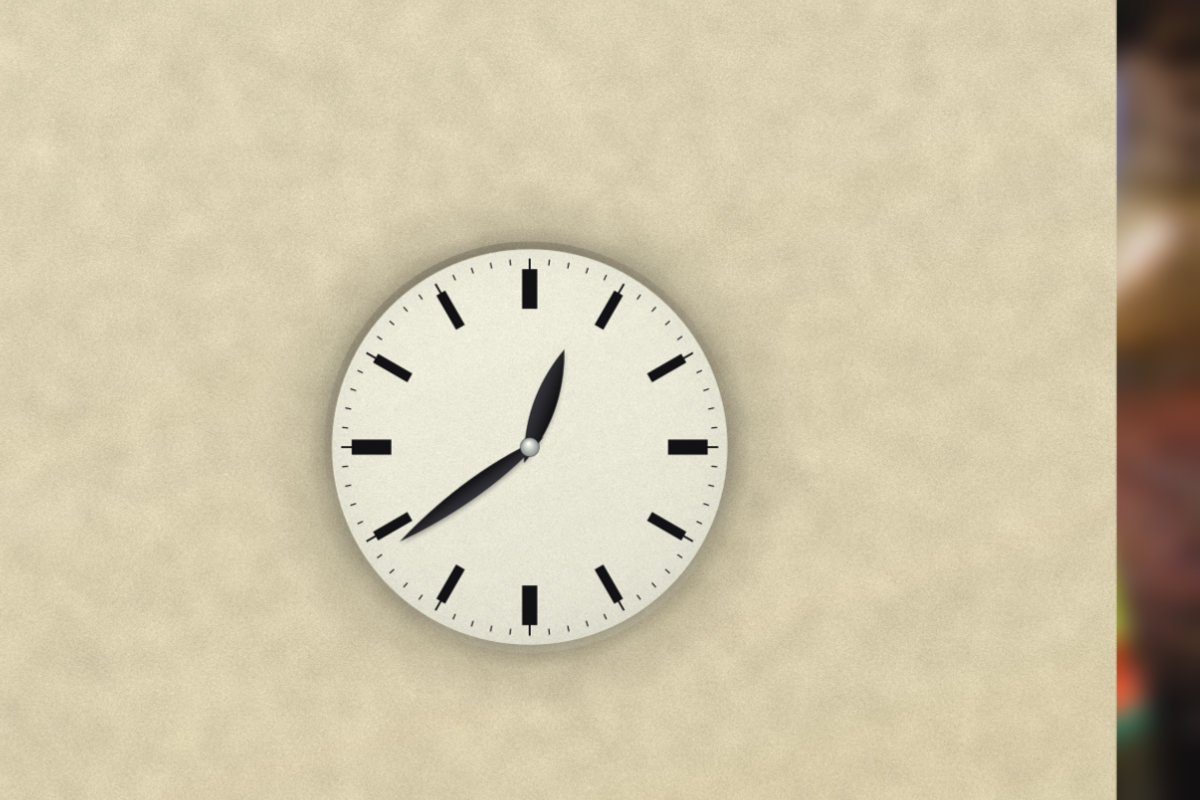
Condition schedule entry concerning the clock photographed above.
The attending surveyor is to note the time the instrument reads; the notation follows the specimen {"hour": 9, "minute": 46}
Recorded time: {"hour": 12, "minute": 39}
